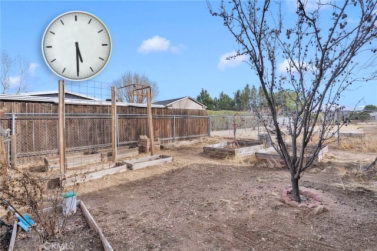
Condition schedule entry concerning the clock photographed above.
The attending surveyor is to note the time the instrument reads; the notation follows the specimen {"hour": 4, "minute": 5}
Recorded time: {"hour": 5, "minute": 30}
